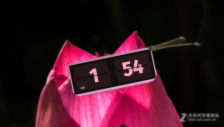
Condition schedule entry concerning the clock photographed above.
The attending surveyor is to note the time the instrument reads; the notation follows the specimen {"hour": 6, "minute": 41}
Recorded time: {"hour": 1, "minute": 54}
